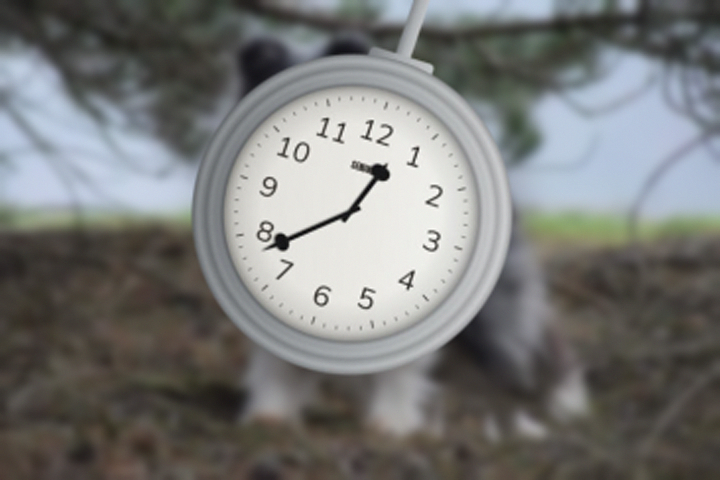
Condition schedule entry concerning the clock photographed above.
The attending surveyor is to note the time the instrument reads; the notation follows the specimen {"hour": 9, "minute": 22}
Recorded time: {"hour": 12, "minute": 38}
